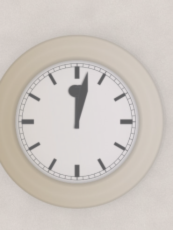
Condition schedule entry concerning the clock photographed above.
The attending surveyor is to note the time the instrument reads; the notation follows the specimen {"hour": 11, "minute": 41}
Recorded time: {"hour": 12, "minute": 2}
